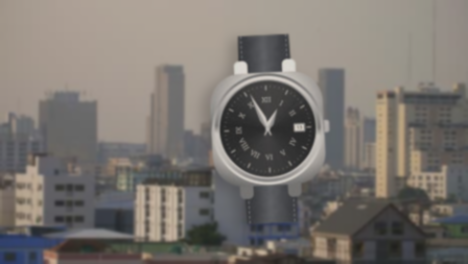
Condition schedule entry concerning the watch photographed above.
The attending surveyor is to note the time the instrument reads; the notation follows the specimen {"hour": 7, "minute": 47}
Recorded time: {"hour": 12, "minute": 56}
